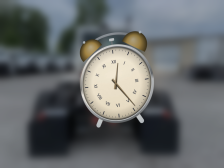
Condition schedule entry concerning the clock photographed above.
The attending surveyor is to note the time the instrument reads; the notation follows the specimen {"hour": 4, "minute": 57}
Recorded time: {"hour": 12, "minute": 24}
